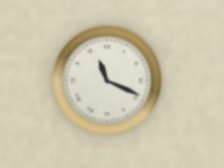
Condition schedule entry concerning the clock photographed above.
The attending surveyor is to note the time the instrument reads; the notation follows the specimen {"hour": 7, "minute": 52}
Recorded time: {"hour": 11, "minute": 19}
